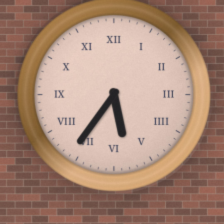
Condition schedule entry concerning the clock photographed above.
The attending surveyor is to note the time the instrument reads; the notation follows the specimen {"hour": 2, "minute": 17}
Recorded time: {"hour": 5, "minute": 36}
